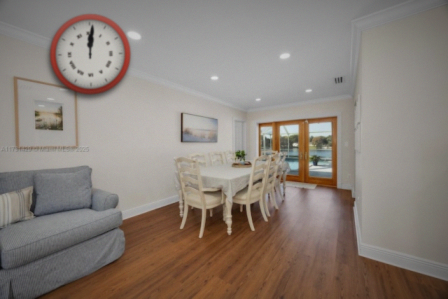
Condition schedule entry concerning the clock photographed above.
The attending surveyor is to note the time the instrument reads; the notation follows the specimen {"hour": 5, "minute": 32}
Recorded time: {"hour": 12, "minute": 1}
